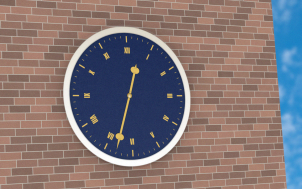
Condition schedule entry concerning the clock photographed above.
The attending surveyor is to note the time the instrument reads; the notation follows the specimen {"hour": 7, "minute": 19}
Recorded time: {"hour": 12, "minute": 33}
